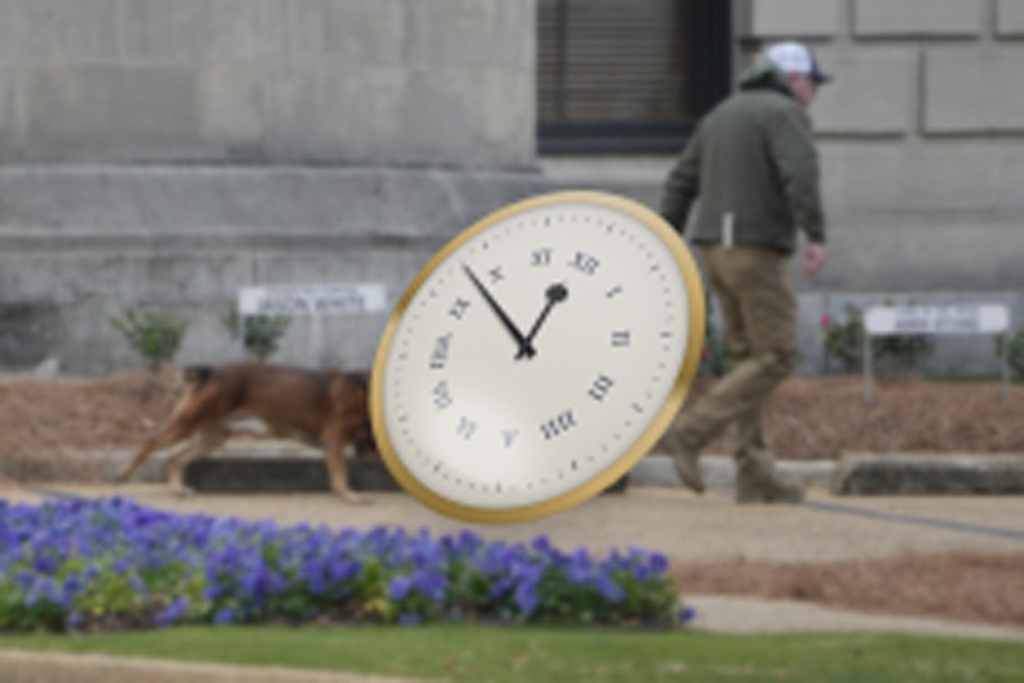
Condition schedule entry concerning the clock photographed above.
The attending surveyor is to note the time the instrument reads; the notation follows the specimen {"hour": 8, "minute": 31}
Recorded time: {"hour": 11, "minute": 48}
